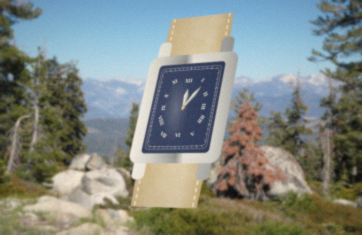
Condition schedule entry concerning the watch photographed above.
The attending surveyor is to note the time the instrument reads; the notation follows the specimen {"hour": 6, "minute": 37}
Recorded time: {"hour": 12, "minute": 6}
